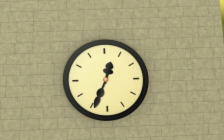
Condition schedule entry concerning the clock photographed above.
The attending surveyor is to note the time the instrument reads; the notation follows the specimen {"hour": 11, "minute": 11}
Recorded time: {"hour": 12, "minute": 34}
